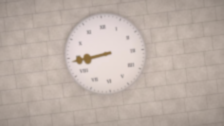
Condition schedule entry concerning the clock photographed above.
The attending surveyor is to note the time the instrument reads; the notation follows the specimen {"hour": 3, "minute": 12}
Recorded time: {"hour": 8, "minute": 44}
